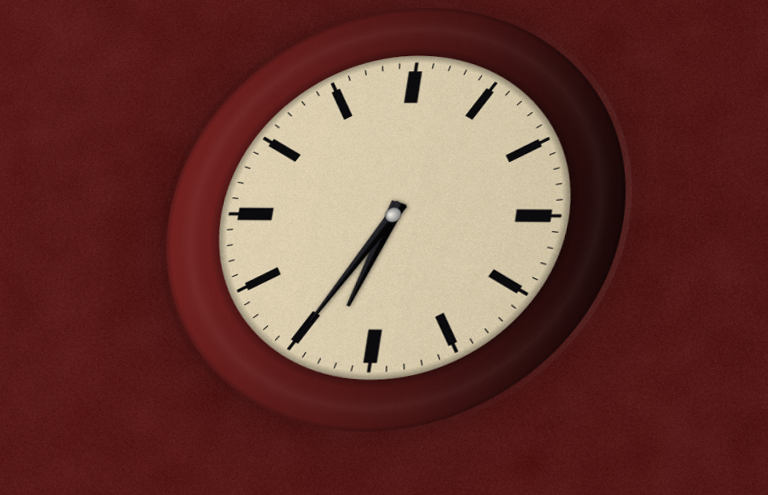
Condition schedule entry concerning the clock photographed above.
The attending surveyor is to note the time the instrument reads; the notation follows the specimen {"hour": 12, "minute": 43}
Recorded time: {"hour": 6, "minute": 35}
